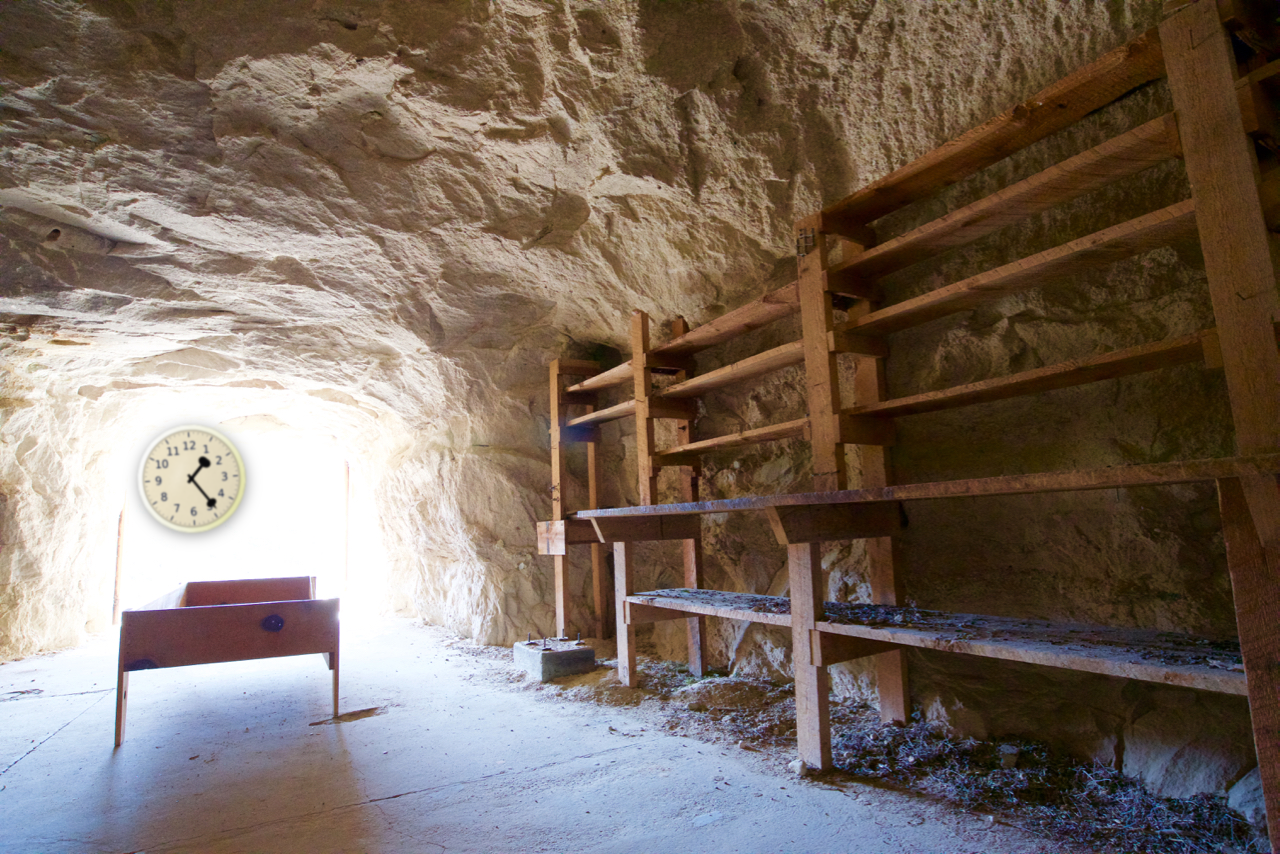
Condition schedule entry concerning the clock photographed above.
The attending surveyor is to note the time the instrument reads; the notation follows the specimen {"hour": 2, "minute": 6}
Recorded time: {"hour": 1, "minute": 24}
